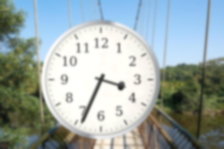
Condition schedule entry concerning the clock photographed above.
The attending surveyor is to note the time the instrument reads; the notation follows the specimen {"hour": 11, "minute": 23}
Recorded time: {"hour": 3, "minute": 34}
